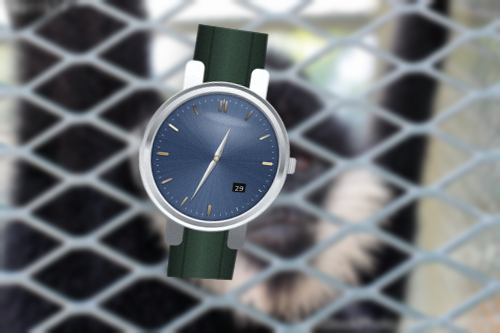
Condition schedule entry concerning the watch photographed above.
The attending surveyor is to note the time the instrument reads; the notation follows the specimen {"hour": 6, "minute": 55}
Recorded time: {"hour": 12, "minute": 34}
